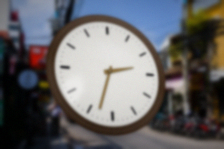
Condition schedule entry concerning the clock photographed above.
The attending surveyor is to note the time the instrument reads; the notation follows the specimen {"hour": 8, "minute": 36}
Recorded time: {"hour": 2, "minute": 33}
